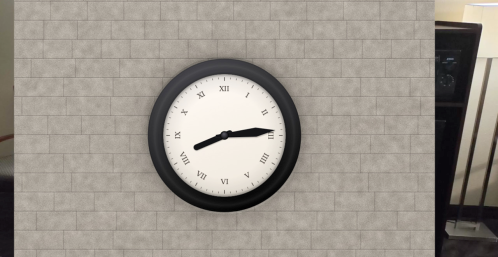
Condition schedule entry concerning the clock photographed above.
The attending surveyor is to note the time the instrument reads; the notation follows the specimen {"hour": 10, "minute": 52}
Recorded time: {"hour": 8, "minute": 14}
